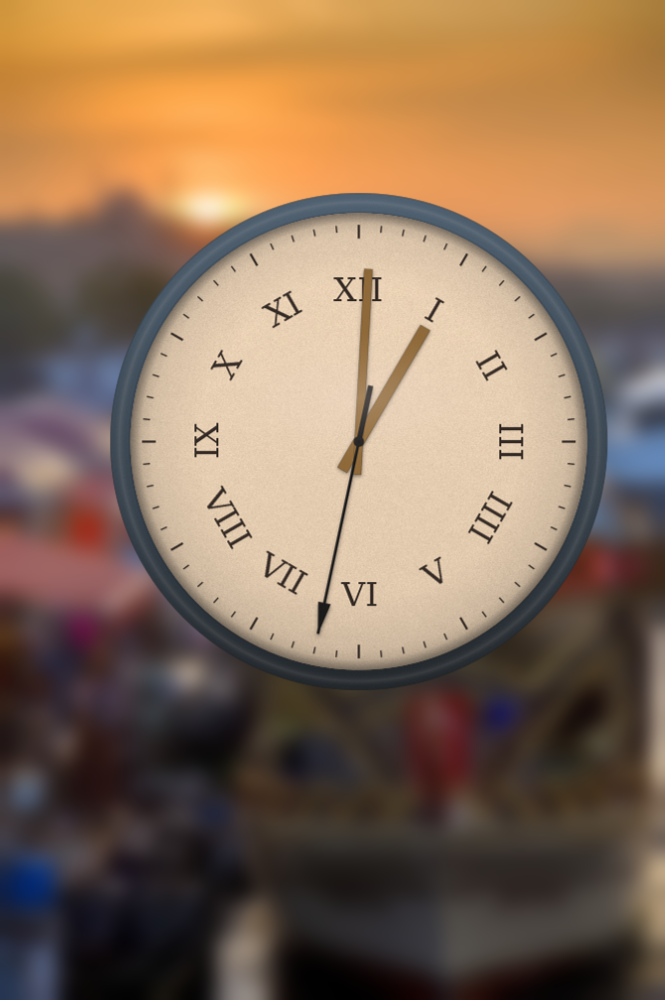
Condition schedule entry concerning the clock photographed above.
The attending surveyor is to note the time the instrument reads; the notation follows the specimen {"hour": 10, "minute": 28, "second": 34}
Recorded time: {"hour": 1, "minute": 0, "second": 32}
